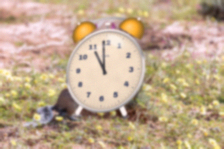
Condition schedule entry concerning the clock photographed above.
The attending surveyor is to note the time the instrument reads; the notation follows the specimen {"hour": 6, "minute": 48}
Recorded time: {"hour": 10, "minute": 59}
